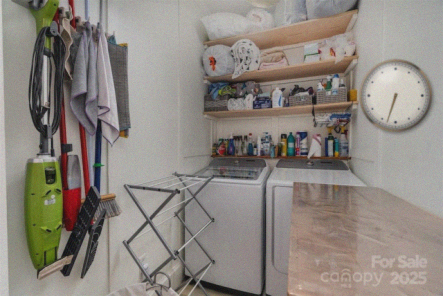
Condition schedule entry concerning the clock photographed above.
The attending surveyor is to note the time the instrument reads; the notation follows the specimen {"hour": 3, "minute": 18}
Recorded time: {"hour": 6, "minute": 33}
